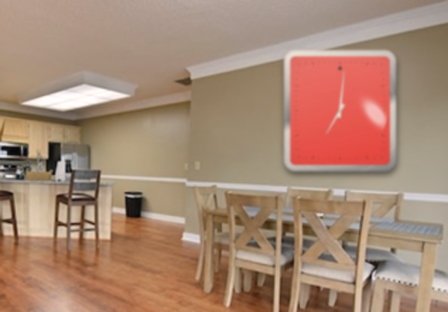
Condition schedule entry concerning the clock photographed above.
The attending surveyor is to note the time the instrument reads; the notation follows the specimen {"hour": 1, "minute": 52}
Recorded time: {"hour": 7, "minute": 1}
